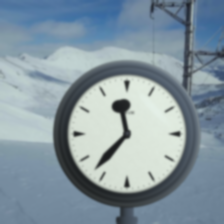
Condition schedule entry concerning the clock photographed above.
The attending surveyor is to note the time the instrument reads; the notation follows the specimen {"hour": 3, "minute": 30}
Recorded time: {"hour": 11, "minute": 37}
